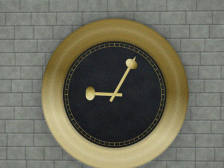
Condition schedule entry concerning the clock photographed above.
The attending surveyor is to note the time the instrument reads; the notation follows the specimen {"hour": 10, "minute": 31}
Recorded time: {"hour": 9, "minute": 5}
